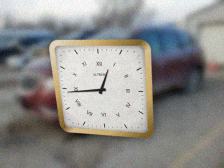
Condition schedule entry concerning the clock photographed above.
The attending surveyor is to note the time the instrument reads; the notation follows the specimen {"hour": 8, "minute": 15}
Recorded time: {"hour": 12, "minute": 44}
